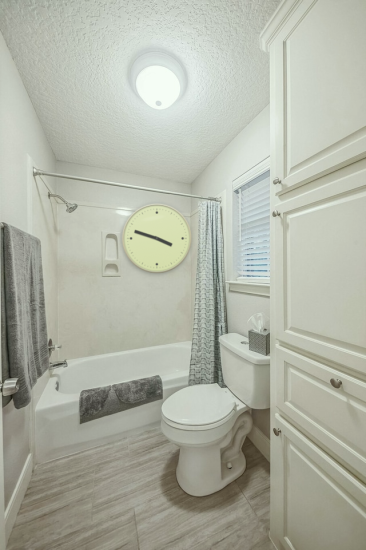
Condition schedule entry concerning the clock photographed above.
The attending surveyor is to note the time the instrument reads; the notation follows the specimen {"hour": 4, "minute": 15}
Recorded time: {"hour": 3, "minute": 48}
